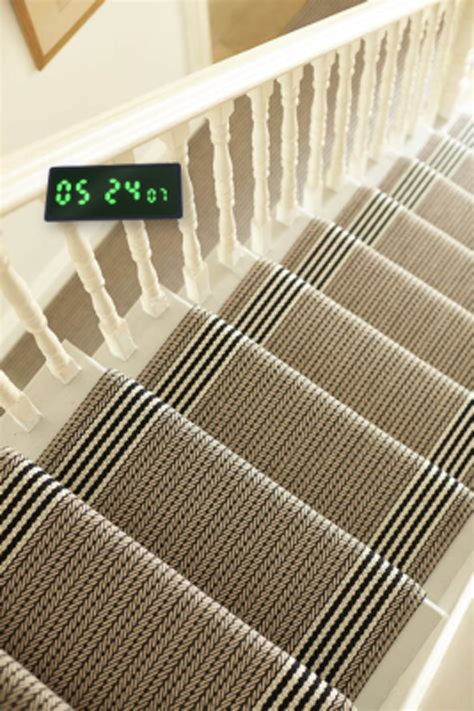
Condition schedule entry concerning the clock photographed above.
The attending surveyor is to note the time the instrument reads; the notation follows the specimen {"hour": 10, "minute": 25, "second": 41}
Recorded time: {"hour": 5, "minute": 24, "second": 7}
